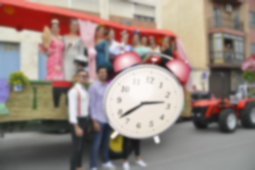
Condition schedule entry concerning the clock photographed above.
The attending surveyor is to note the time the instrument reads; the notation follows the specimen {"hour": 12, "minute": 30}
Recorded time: {"hour": 2, "minute": 38}
